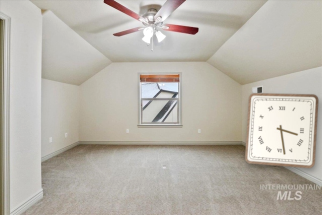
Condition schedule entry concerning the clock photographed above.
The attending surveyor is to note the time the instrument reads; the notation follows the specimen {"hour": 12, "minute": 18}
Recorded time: {"hour": 3, "minute": 28}
